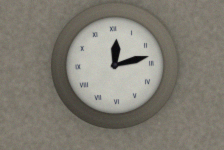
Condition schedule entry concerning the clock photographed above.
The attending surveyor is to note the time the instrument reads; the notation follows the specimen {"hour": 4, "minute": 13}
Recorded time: {"hour": 12, "minute": 13}
